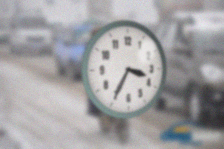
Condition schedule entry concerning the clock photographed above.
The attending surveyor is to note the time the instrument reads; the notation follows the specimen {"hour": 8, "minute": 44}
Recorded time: {"hour": 3, "minute": 35}
